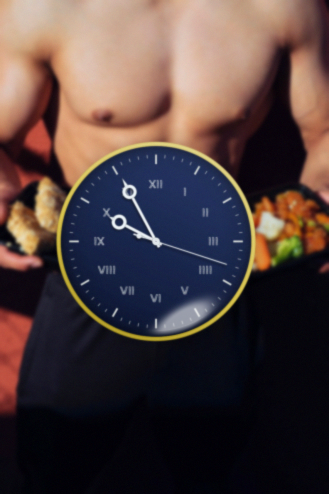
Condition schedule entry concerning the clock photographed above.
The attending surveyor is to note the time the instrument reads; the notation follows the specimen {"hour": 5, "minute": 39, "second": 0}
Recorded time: {"hour": 9, "minute": 55, "second": 18}
